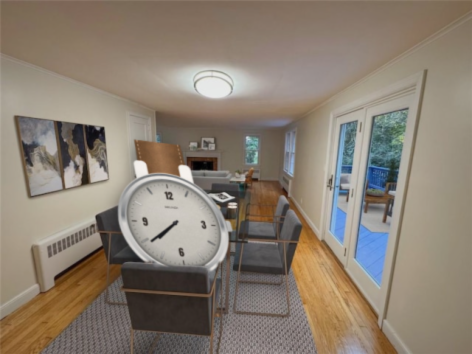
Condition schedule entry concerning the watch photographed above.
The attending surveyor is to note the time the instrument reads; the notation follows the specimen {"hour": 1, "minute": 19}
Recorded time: {"hour": 7, "minute": 39}
